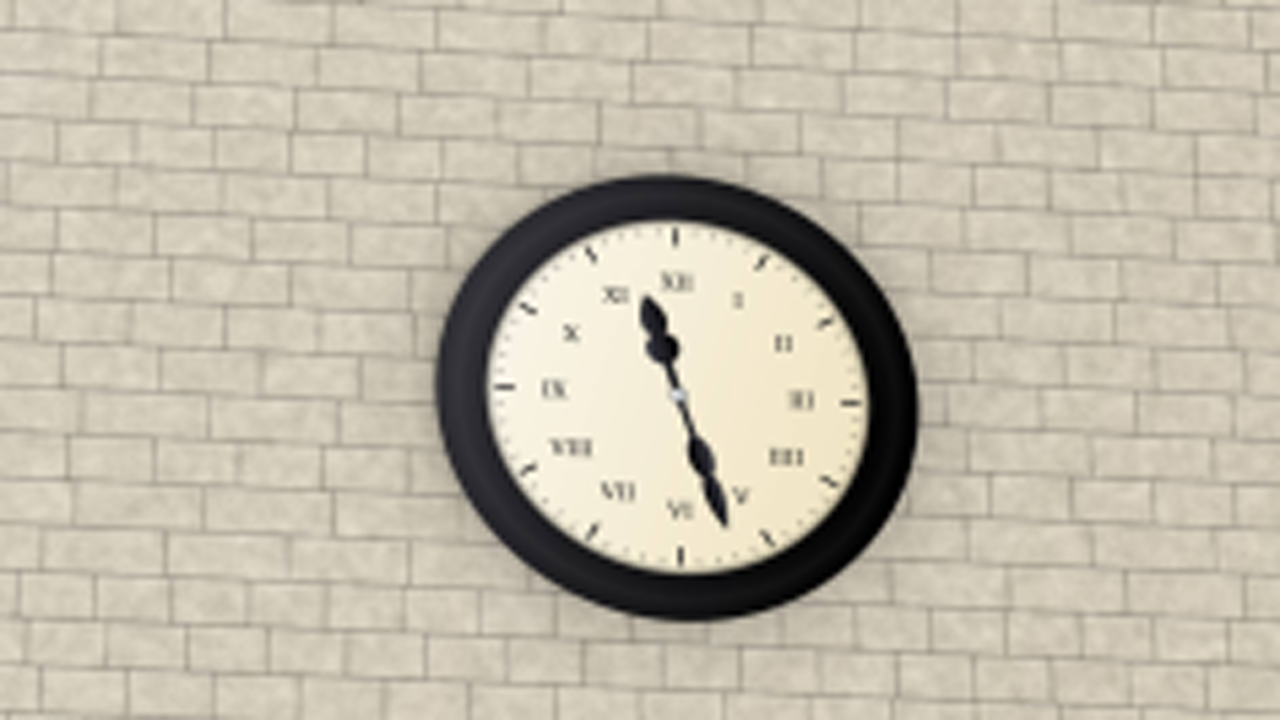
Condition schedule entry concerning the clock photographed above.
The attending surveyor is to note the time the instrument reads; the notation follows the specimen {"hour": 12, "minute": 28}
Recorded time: {"hour": 11, "minute": 27}
